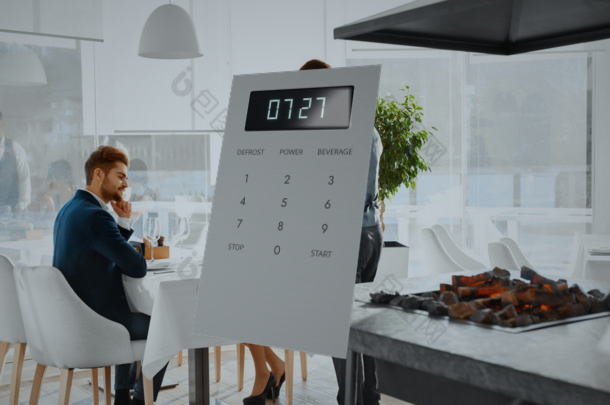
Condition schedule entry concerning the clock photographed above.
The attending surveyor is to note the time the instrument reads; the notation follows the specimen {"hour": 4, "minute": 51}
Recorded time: {"hour": 7, "minute": 27}
